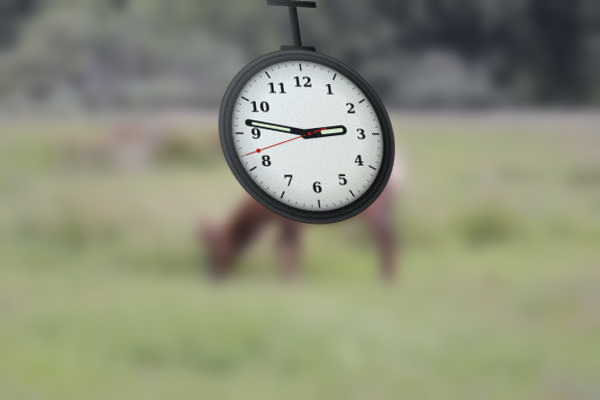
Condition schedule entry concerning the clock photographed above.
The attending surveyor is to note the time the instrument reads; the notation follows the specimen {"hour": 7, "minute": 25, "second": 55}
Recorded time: {"hour": 2, "minute": 46, "second": 42}
